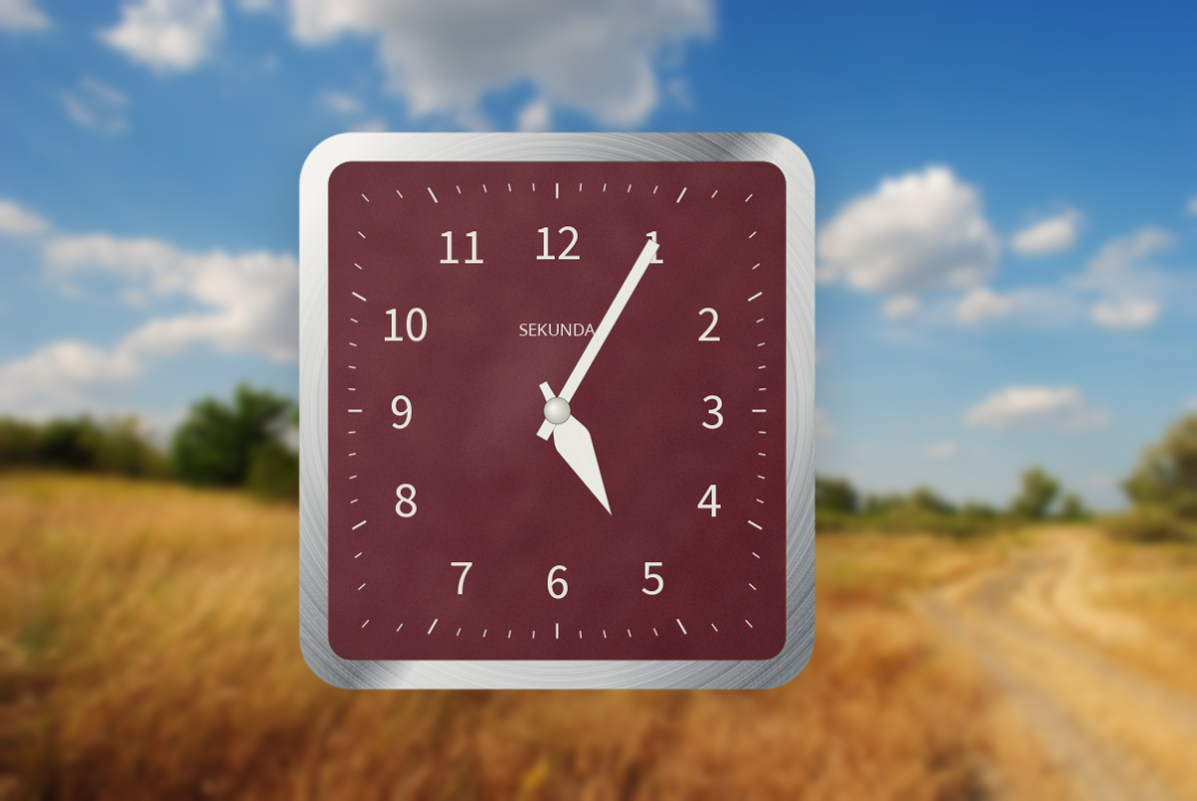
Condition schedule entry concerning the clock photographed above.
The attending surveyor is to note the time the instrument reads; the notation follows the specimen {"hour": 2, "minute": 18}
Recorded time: {"hour": 5, "minute": 5}
